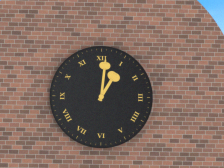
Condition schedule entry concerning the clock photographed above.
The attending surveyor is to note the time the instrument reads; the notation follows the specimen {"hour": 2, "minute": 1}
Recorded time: {"hour": 1, "minute": 1}
